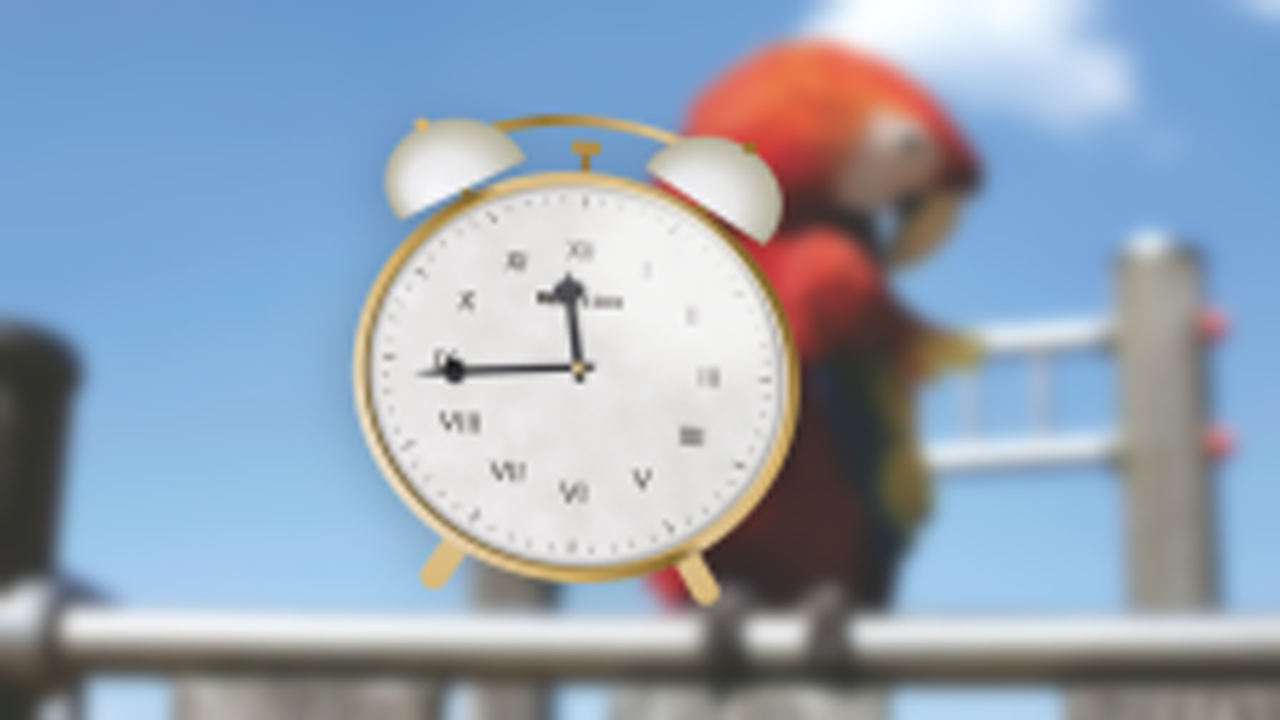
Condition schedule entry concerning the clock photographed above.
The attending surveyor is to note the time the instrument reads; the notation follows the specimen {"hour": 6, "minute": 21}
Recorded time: {"hour": 11, "minute": 44}
